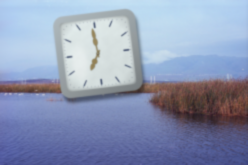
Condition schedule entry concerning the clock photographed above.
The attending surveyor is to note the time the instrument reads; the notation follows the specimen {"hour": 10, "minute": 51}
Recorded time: {"hour": 6, "minute": 59}
